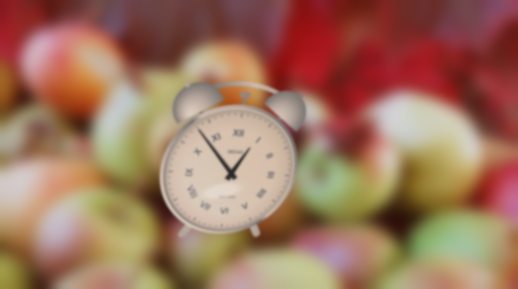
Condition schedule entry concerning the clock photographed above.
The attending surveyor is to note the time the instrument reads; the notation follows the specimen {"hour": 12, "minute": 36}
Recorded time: {"hour": 12, "minute": 53}
